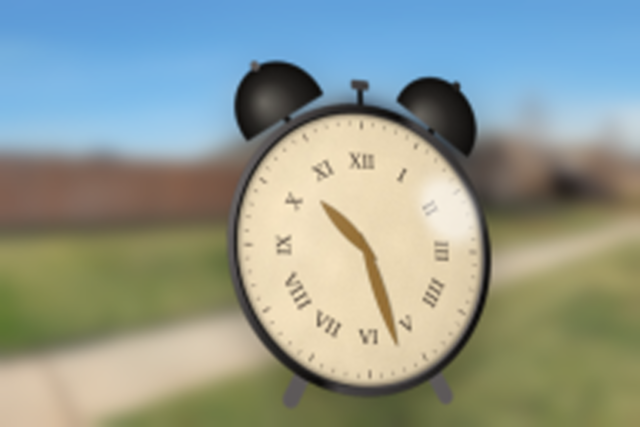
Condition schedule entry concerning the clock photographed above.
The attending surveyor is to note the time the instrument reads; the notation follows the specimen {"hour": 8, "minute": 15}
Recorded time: {"hour": 10, "minute": 27}
